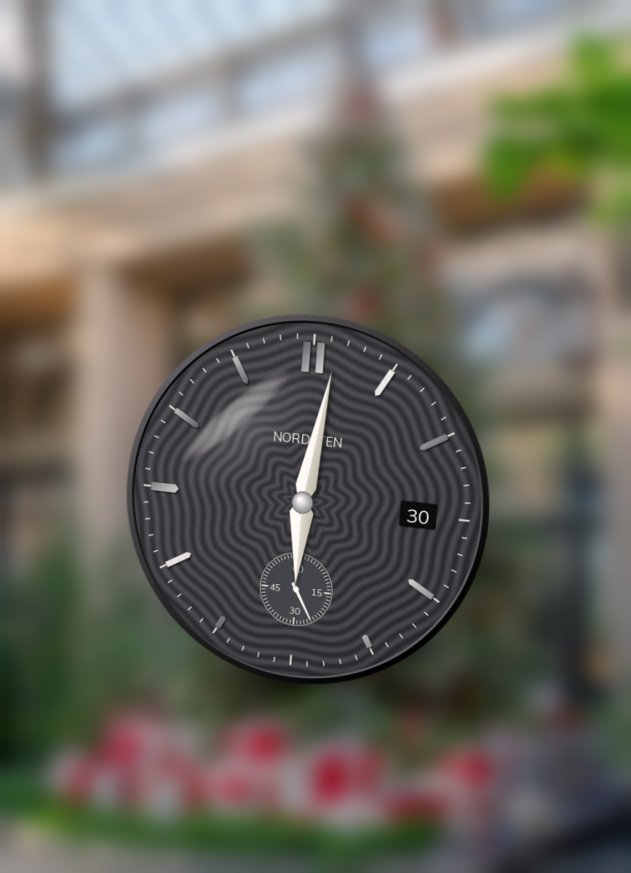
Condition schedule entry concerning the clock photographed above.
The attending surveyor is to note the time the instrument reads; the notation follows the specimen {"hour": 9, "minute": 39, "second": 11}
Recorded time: {"hour": 6, "minute": 1, "second": 25}
